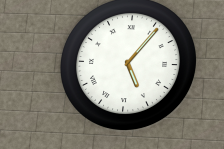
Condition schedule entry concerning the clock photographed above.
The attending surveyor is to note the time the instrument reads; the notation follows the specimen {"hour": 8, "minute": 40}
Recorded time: {"hour": 5, "minute": 6}
